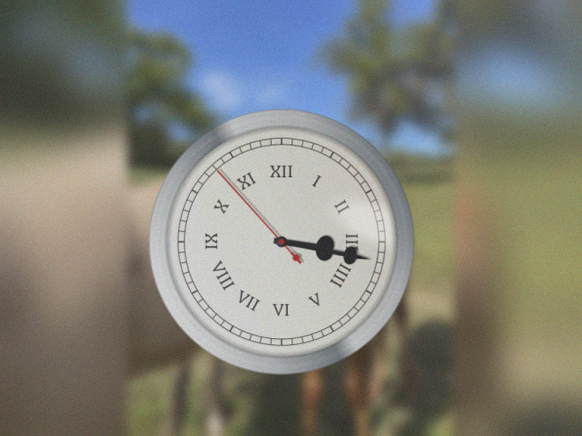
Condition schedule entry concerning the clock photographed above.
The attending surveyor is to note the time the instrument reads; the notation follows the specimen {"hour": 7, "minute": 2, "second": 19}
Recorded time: {"hour": 3, "minute": 16, "second": 53}
